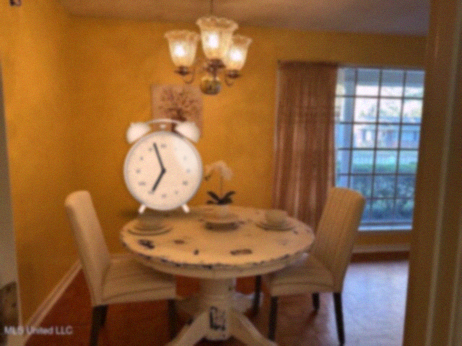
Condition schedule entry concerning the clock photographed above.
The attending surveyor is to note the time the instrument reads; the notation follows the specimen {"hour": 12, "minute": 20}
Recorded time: {"hour": 6, "minute": 57}
